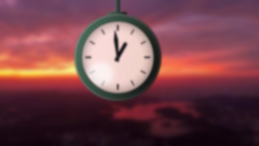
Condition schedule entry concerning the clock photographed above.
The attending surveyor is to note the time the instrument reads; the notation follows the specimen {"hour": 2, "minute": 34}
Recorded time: {"hour": 12, "minute": 59}
